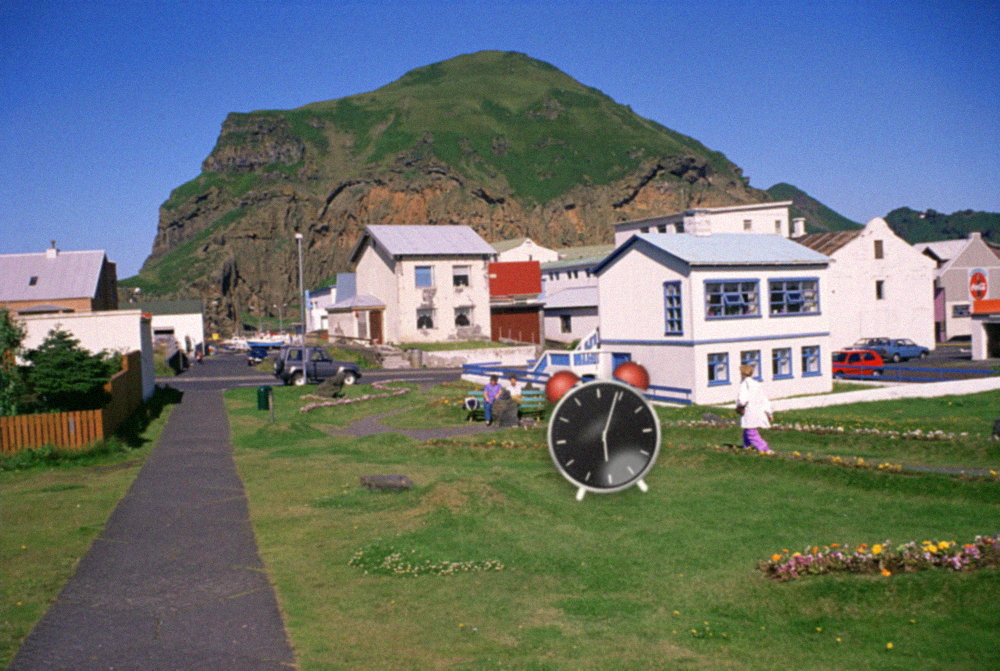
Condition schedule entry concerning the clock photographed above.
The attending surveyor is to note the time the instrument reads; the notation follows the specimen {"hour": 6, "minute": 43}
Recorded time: {"hour": 6, "minute": 4}
